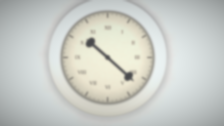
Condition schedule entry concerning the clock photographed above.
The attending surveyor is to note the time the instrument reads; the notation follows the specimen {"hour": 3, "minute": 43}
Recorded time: {"hour": 10, "minute": 22}
